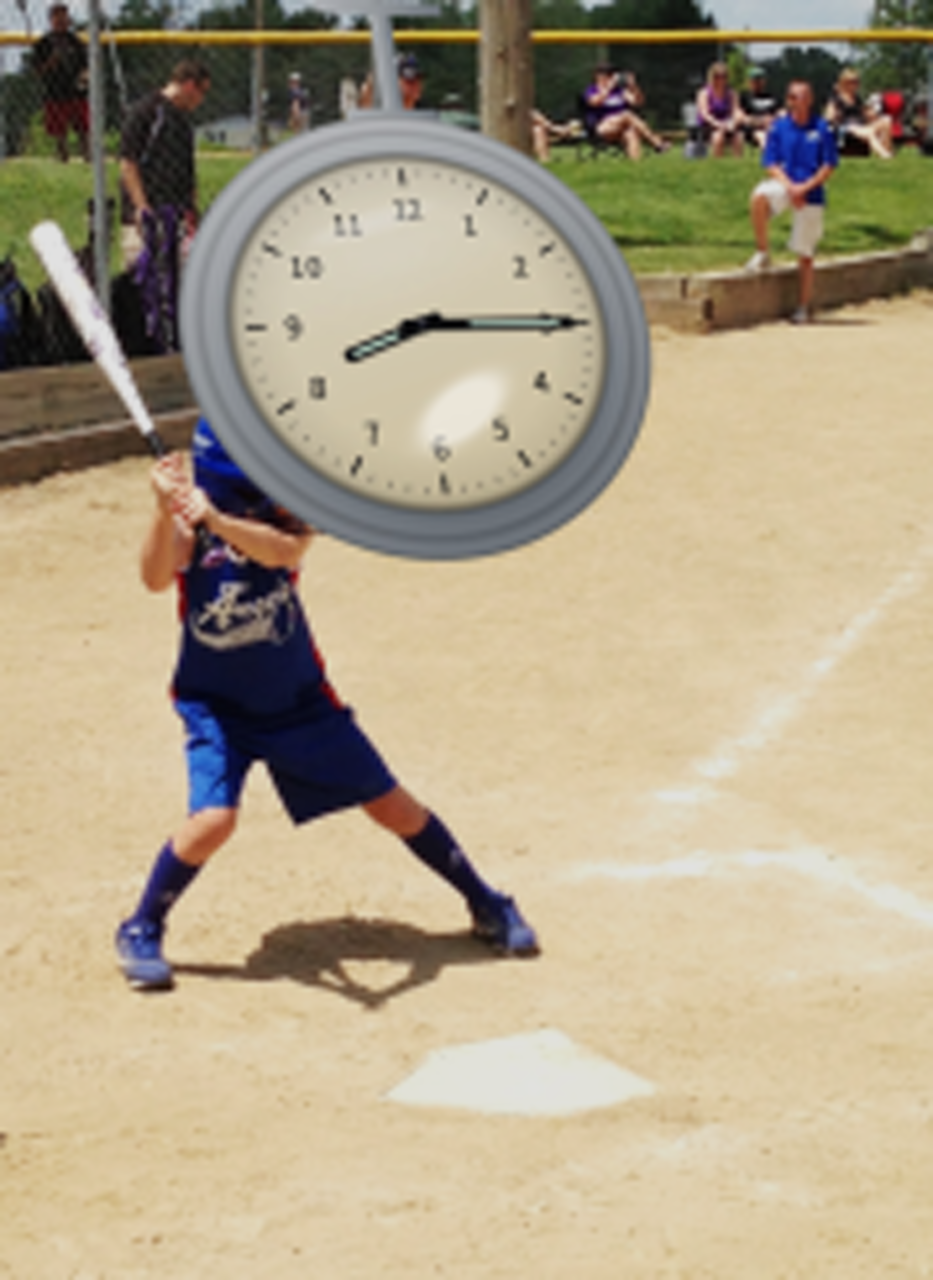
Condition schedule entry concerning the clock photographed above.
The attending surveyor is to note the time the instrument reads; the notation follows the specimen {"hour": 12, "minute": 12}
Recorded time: {"hour": 8, "minute": 15}
